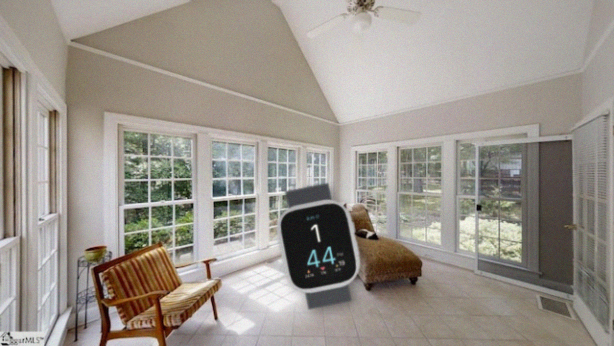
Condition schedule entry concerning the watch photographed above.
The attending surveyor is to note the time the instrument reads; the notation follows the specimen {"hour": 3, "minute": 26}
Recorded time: {"hour": 1, "minute": 44}
